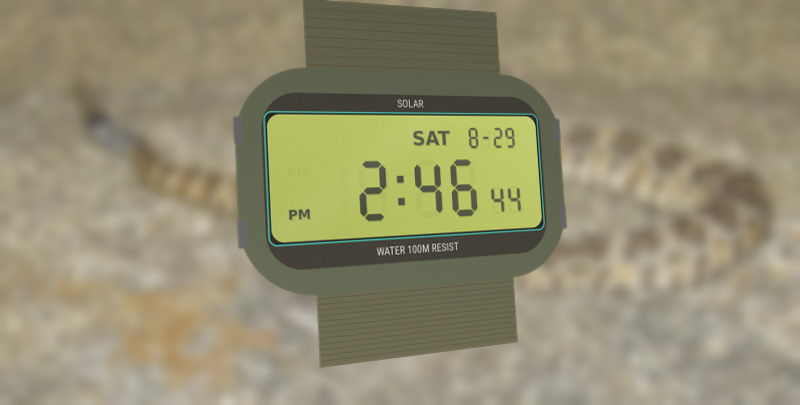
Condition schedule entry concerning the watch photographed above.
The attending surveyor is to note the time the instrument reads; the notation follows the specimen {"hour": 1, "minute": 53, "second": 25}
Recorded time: {"hour": 2, "minute": 46, "second": 44}
